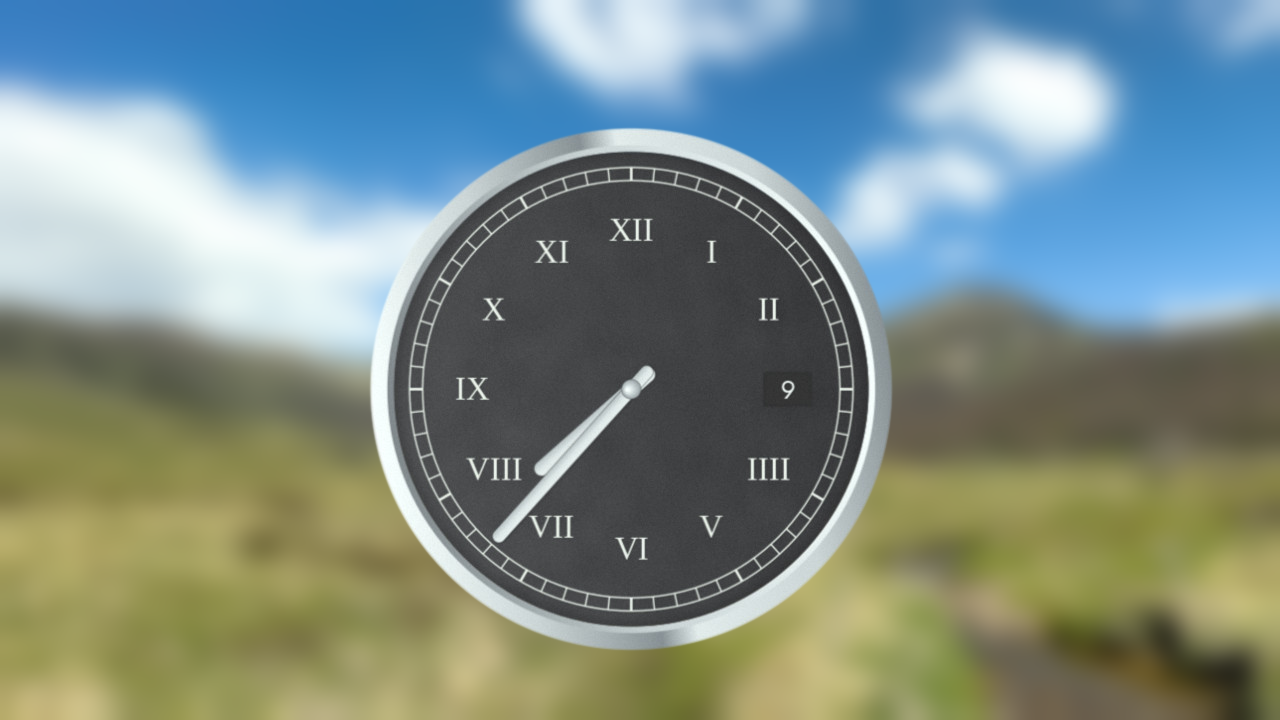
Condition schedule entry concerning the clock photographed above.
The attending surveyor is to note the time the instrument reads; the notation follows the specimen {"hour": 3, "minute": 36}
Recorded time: {"hour": 7, "minute": 37}
